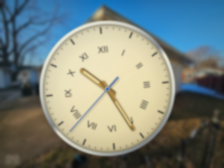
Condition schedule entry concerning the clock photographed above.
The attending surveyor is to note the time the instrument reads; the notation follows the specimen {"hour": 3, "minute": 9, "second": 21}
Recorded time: {"hour": 10, "minute": 25, "second": 38}
